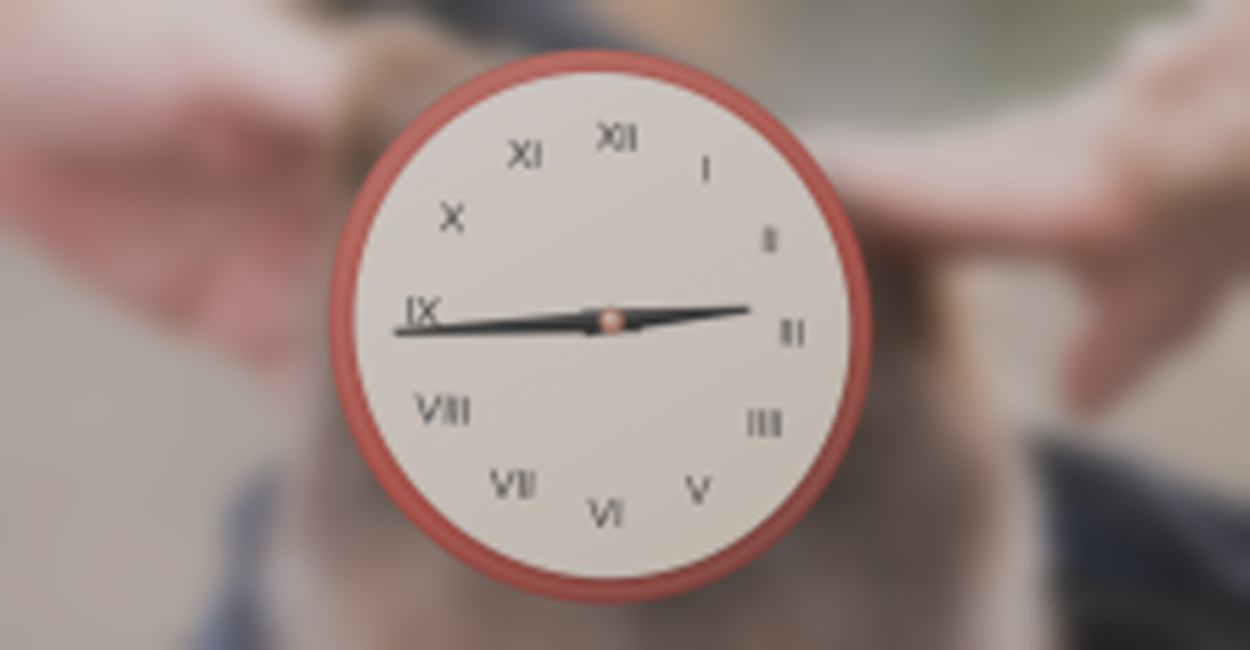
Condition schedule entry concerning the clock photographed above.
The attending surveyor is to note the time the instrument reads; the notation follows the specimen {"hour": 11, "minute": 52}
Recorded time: {"hour": 2, "minute": 44}
